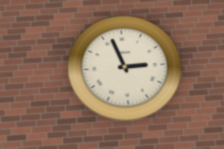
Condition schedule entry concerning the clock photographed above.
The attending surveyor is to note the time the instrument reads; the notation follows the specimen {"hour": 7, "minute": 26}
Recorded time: {"hour": 2, "minute": 57}
